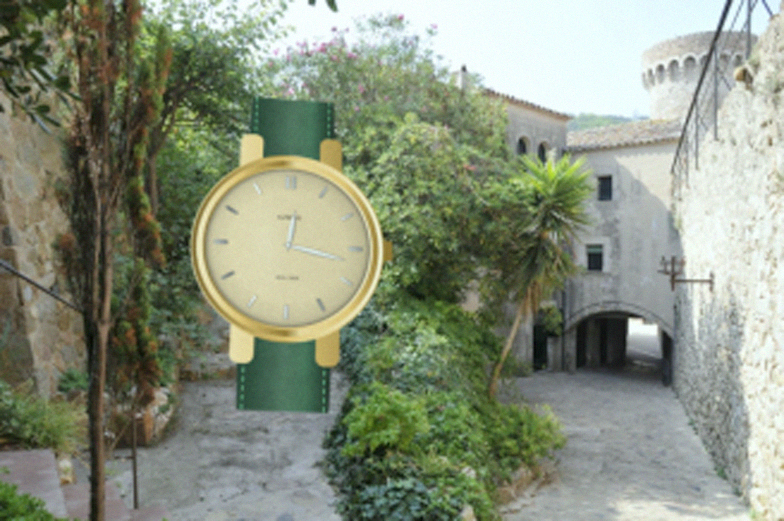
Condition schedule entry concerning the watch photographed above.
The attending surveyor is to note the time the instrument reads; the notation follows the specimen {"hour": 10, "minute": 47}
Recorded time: {"hour": 12, "minute": 17}
